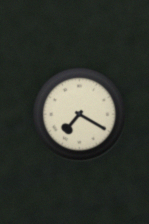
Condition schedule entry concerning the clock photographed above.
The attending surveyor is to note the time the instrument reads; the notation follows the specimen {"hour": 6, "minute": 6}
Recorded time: {"hour": 7, "minute": 20}
